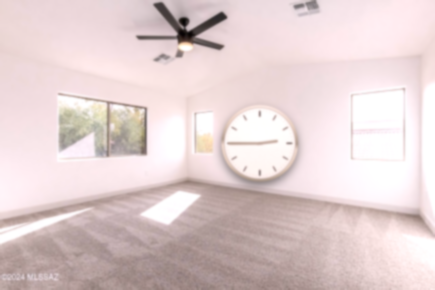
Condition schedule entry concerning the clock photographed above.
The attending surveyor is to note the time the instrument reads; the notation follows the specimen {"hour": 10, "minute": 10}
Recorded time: {"hour": 2, "minute": 45}
